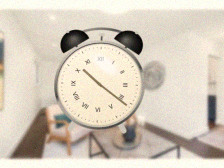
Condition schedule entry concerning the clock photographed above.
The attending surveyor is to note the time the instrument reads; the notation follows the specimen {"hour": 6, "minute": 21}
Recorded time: {"hour": 10, "minute": 21}
